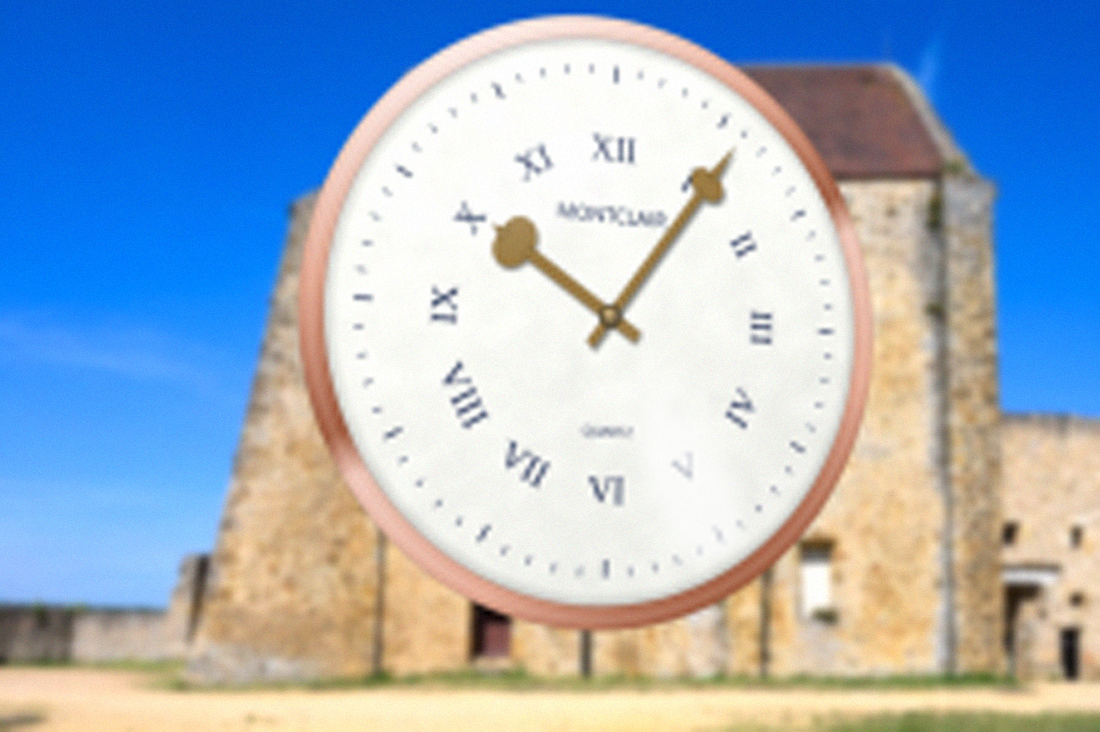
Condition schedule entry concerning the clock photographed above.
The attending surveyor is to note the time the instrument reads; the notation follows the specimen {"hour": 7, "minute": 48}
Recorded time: {"hour": 10, "minute": 6}
